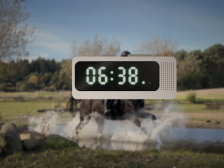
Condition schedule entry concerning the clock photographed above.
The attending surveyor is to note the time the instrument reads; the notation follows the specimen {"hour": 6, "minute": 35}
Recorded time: {"hour": 6, "minute": 38}
